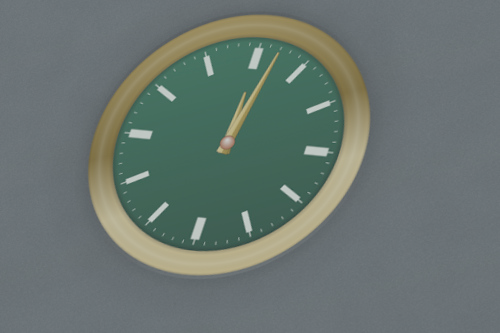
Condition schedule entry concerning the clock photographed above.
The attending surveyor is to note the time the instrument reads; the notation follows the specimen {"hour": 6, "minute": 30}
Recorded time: {"hour": 12, "minute": 2}
